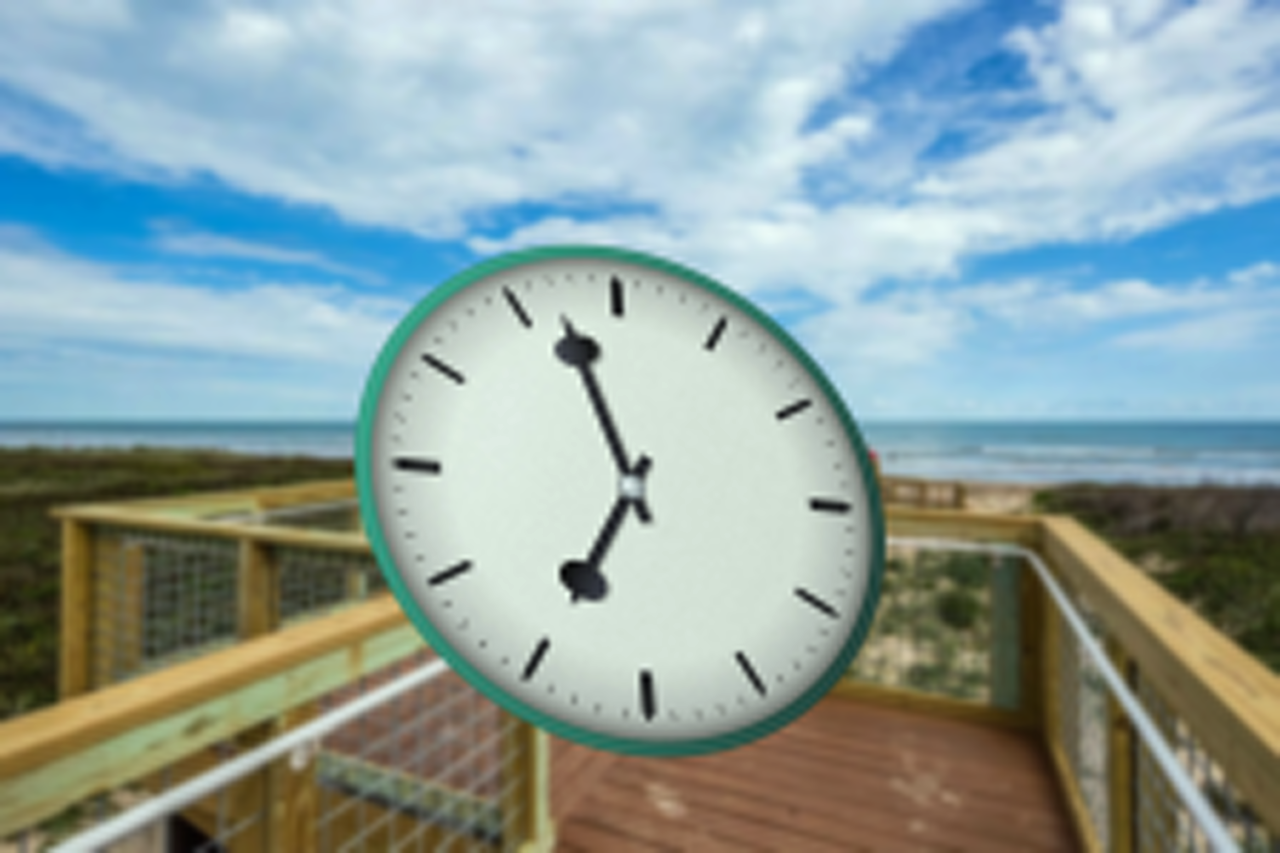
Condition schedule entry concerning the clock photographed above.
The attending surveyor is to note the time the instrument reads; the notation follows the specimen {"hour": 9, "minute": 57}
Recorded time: {"hour": 6, "minute": 57}
